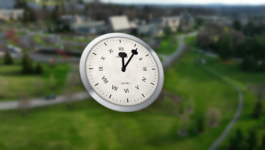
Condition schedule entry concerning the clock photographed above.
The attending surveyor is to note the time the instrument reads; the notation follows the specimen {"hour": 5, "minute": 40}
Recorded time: {"hour": 12, "minute": 6}
